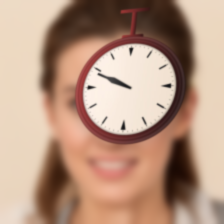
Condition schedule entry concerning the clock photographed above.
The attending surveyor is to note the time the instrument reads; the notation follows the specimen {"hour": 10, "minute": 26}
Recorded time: {"hour": 9, "minute": 49}
